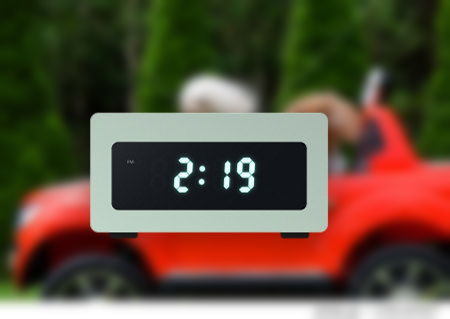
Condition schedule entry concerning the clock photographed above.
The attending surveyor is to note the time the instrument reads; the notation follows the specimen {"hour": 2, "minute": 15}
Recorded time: {"hour": 2, "minute": 19}
